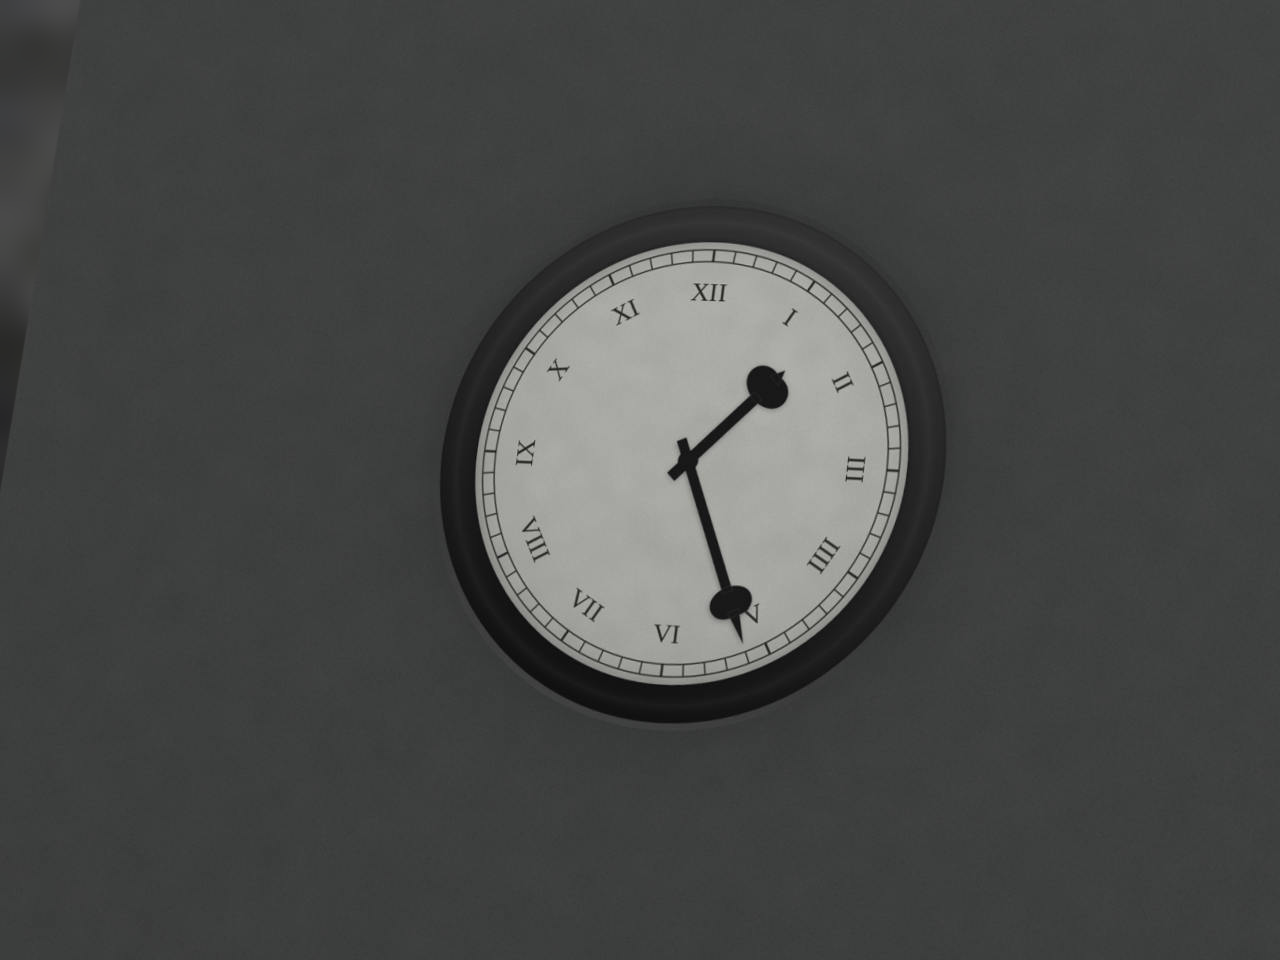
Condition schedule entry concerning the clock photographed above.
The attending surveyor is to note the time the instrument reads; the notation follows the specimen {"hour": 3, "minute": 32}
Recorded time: {"hour": 1, "minute": 26}
